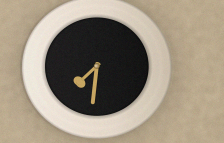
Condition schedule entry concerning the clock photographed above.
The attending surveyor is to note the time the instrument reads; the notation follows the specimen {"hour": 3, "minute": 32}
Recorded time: {"hour": 7, "minute": 31}
